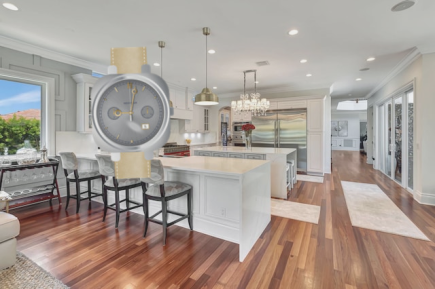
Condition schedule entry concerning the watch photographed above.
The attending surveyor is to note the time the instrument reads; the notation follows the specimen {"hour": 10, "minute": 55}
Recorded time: {"hour": 9, "minute": 2}
